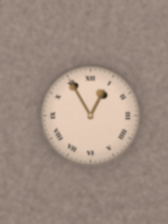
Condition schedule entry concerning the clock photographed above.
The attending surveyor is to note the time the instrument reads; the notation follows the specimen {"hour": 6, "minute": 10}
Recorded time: {"hour": 12, "minute": 55}
